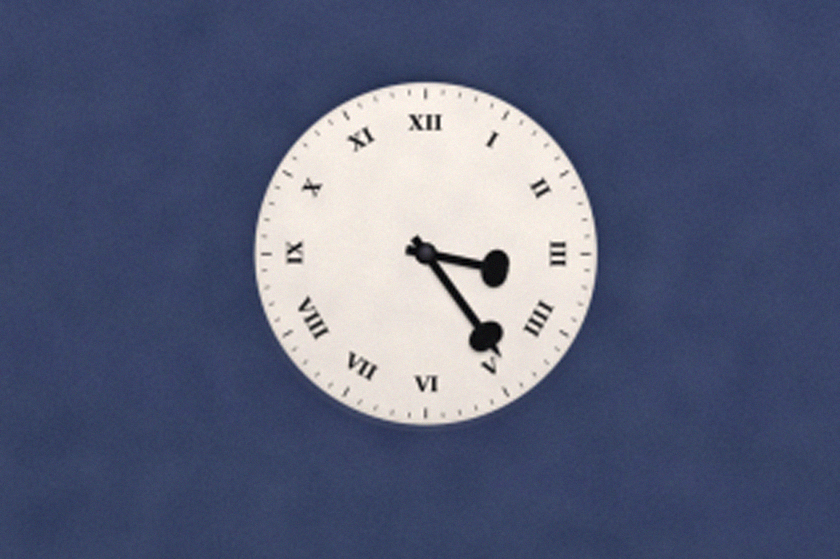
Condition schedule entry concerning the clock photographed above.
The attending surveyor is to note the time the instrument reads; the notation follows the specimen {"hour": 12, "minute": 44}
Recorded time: {"hour": 3, "minute": 24}
